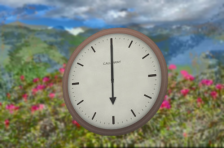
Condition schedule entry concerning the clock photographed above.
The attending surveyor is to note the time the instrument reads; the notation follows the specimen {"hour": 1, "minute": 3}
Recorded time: {"hour": 6, "minute": 0}
